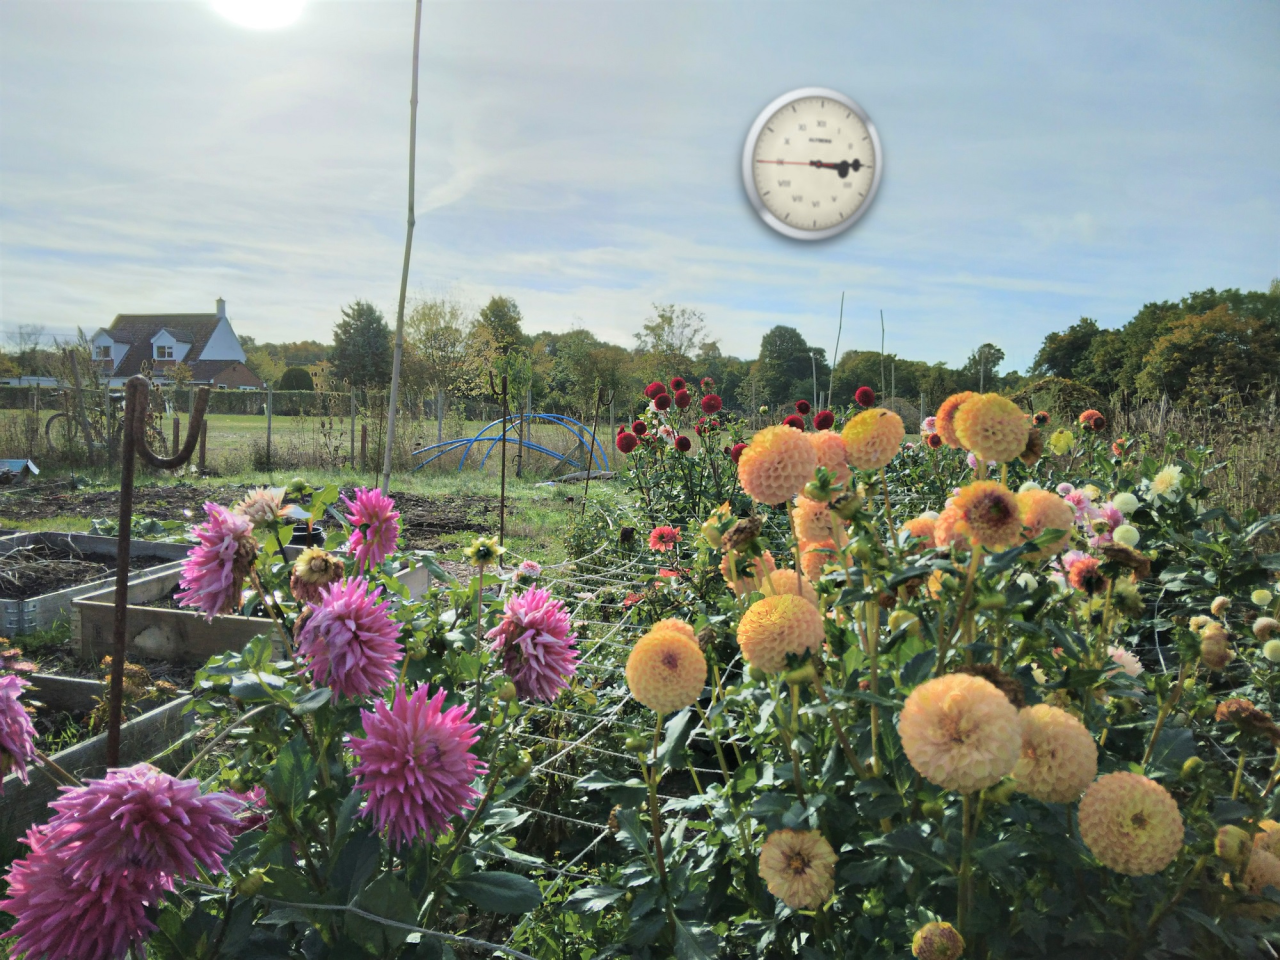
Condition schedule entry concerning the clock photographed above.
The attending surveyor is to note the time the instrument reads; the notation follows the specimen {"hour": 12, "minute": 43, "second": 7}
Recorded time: {"hour": 3, "minute": 14, "second": 45}
